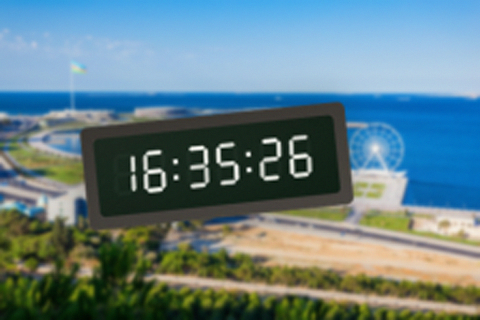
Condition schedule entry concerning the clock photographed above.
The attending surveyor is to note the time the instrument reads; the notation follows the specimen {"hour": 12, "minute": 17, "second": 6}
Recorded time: {"hour": 16, "minute": 35, "second": 26}
